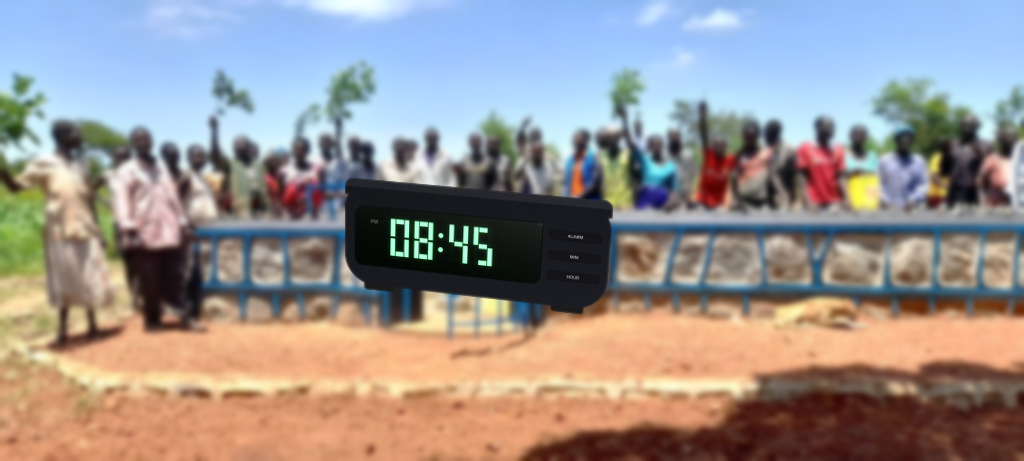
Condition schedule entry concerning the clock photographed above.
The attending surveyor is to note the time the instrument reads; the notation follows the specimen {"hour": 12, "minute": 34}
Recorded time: {"hour": 8, "minute": 45}
